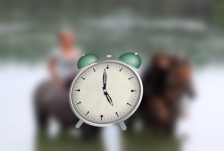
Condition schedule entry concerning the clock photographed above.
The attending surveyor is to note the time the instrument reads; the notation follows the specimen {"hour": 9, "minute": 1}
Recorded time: {"hour": 4, "minute": 59}
